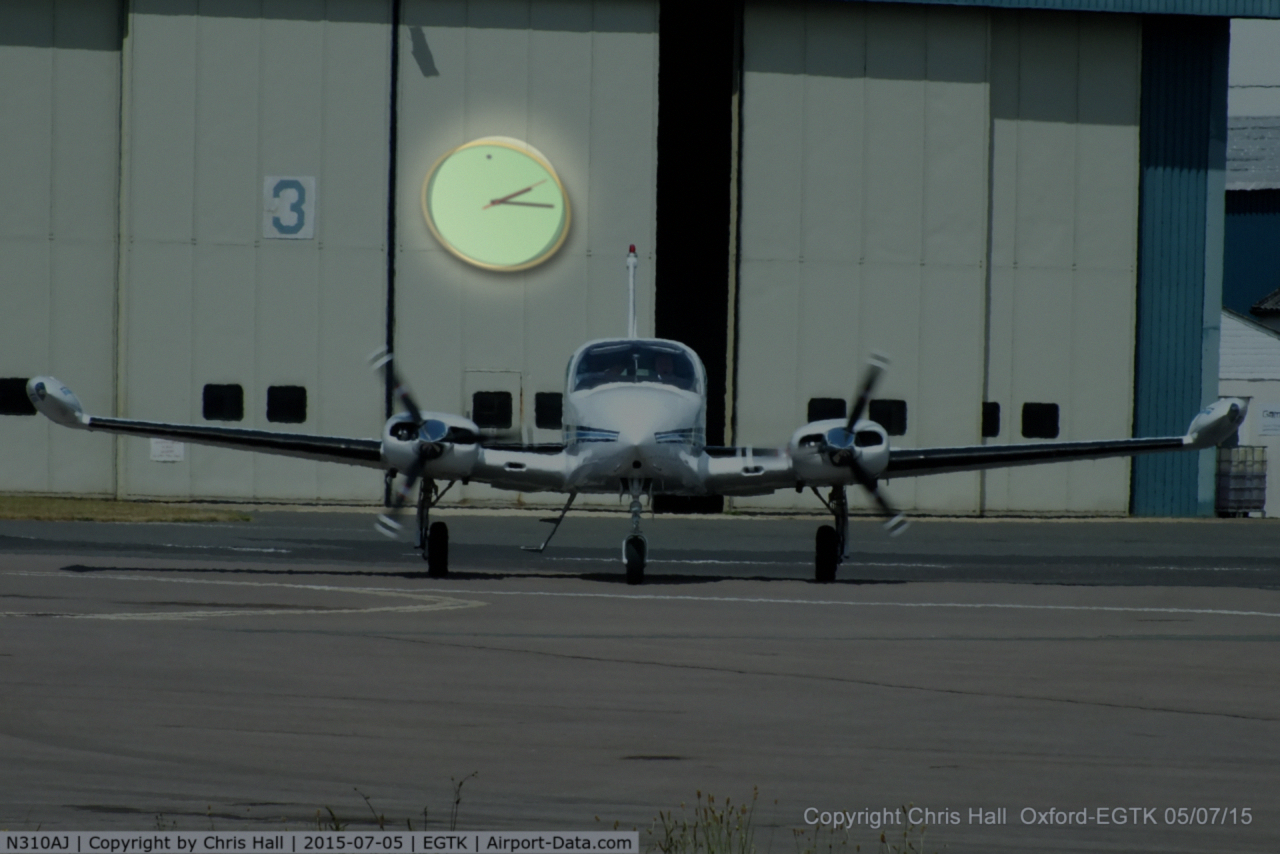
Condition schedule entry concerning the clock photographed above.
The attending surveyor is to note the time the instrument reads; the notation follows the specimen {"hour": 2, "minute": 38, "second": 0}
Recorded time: {"hour": 2, "minute": 16, "second": 11}
